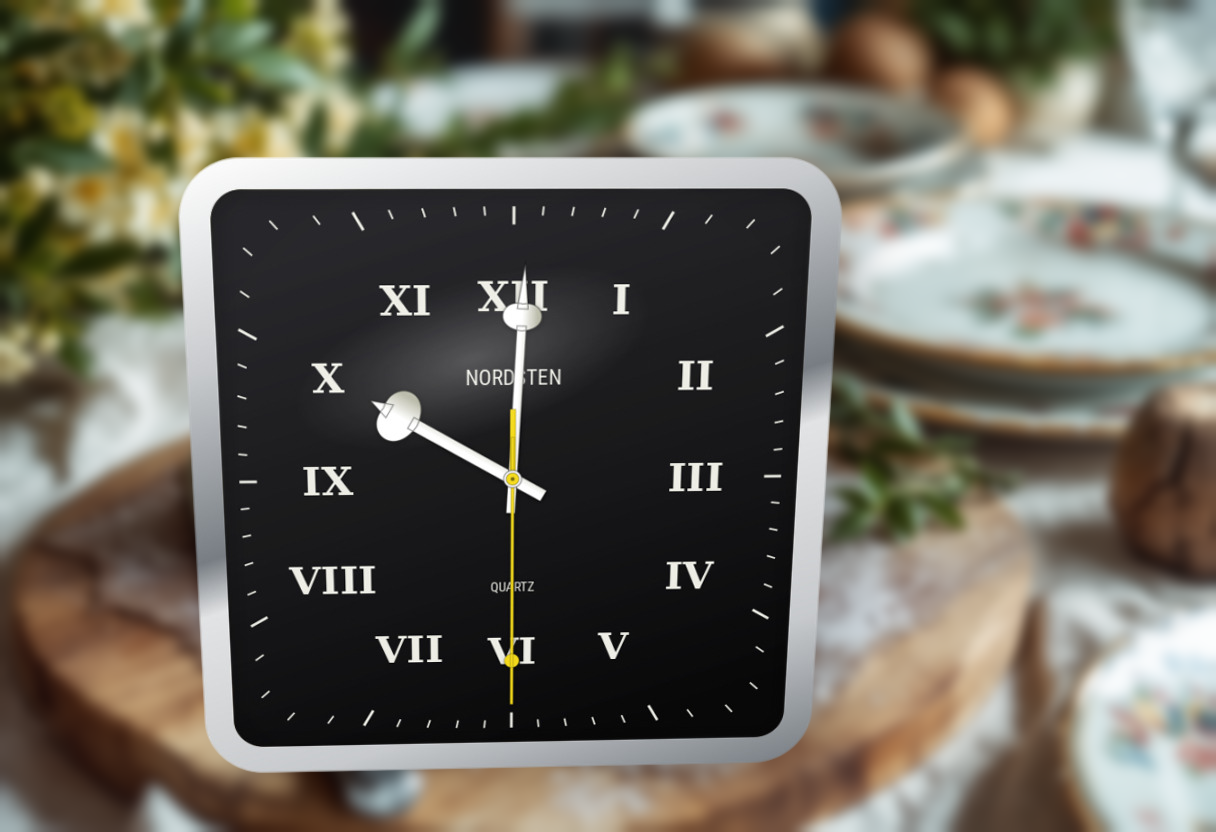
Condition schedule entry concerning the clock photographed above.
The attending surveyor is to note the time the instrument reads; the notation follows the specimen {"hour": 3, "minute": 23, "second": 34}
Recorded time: {"hour": 10, "minute": 0, "second": 30}
